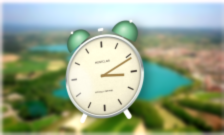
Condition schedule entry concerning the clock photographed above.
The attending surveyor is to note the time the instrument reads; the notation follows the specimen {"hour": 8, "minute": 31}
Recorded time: {"hour": 3, "minute": 11}
